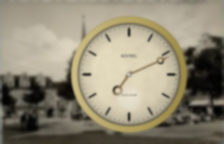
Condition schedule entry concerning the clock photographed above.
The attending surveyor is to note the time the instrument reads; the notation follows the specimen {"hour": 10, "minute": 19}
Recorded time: {"hour": 7, "minute": 11}
